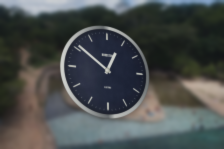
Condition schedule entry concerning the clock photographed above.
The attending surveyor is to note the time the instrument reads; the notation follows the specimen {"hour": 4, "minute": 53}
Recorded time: {"hour": 12, "minute": 51}
